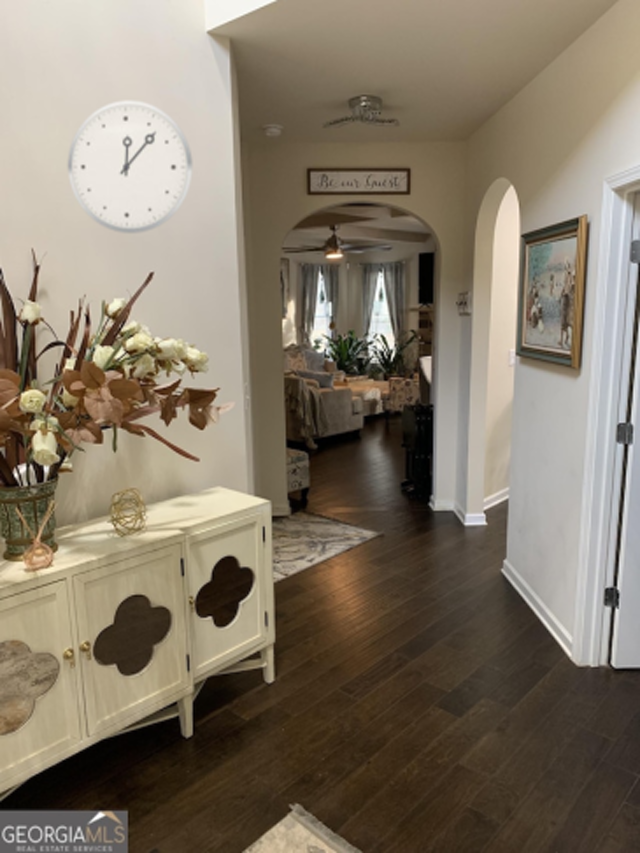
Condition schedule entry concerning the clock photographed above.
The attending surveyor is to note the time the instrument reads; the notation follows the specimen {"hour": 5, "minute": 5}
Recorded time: {"hour": 12, "minute": 7}
